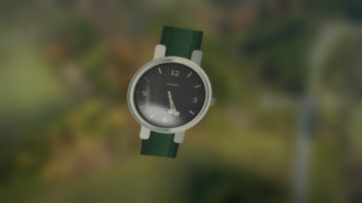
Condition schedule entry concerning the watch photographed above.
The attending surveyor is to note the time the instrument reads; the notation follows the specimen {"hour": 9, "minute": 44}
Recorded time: {"hour": 5, "minute": 25}
